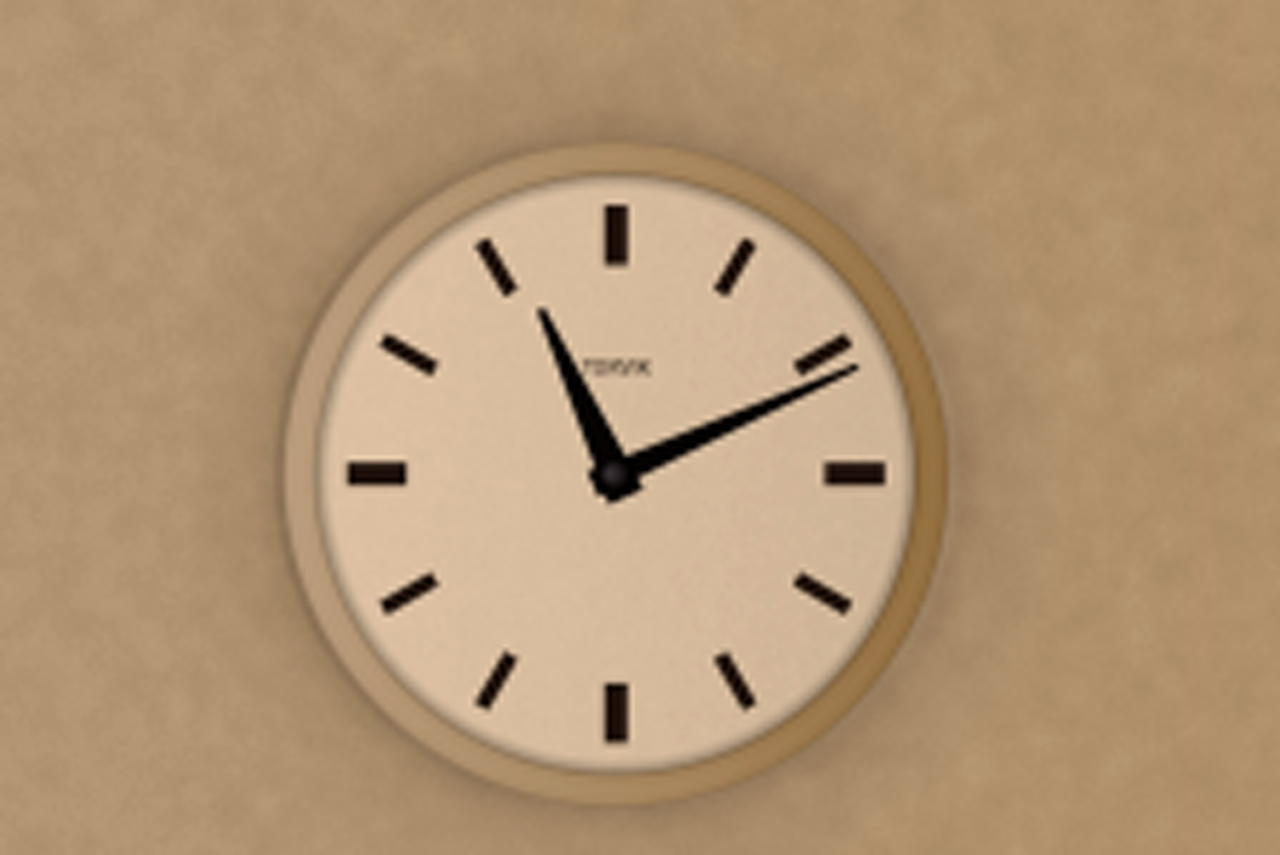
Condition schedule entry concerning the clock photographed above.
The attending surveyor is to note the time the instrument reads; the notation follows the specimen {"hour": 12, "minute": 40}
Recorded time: {"hour": 11, "minute": 11}
